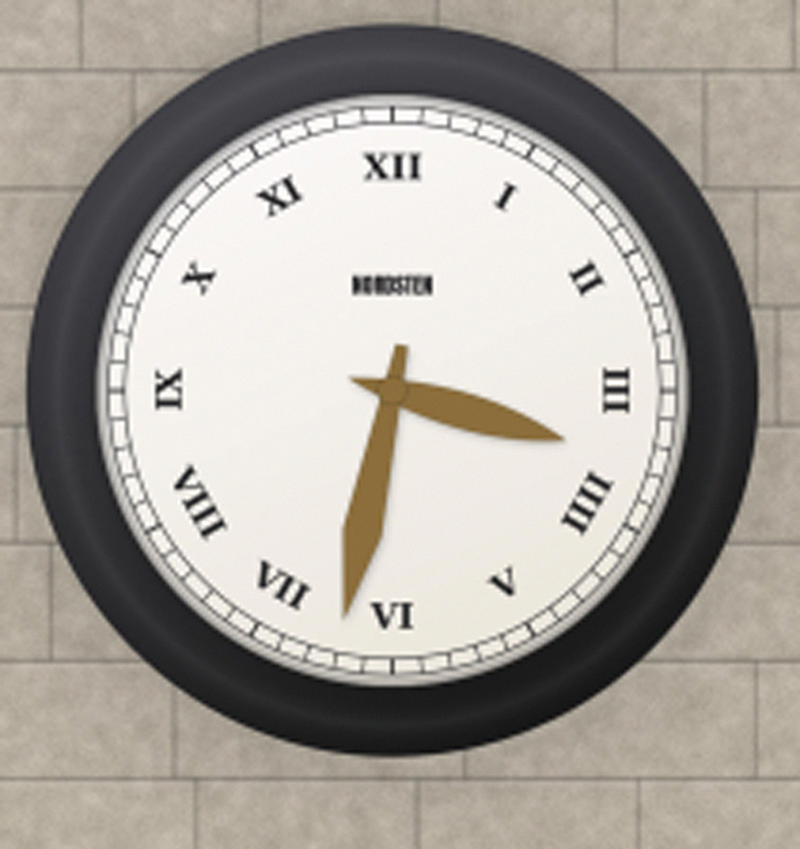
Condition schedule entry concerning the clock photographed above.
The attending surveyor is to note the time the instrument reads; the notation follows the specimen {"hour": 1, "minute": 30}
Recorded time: {"hour": 3, "minute": 32}
